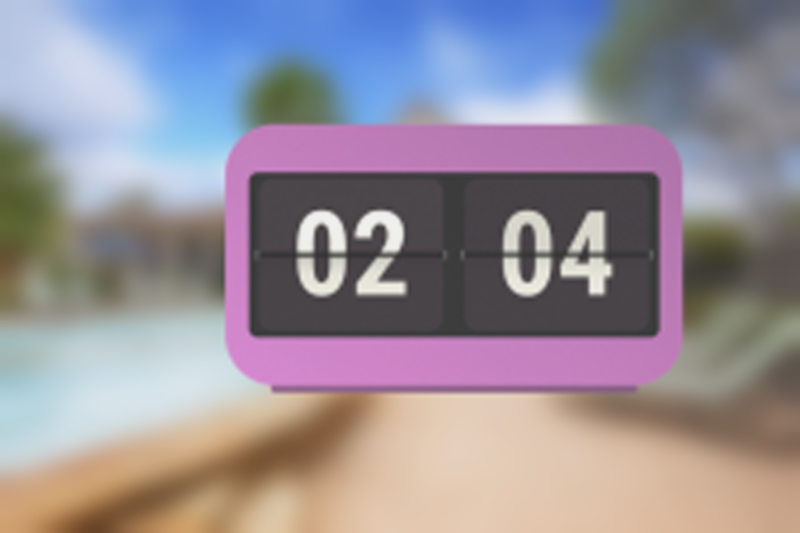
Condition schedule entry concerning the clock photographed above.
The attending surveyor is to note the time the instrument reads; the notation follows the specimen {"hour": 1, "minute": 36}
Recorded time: {"hour": 2, "minute": 4}
